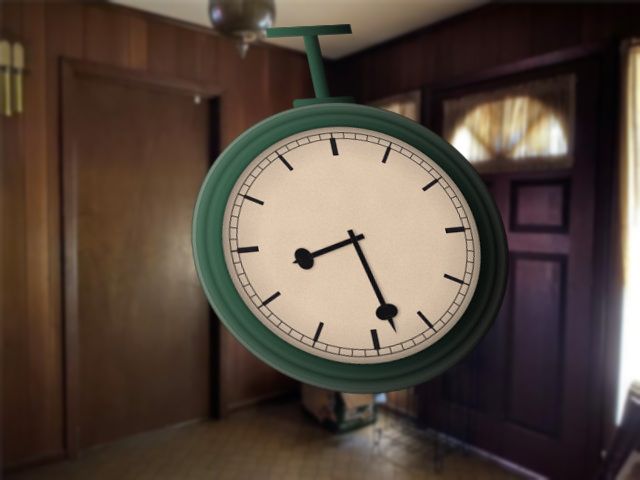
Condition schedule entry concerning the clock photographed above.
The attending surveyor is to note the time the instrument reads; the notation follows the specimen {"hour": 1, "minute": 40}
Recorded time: {"hour": 8, "minute": 28}
